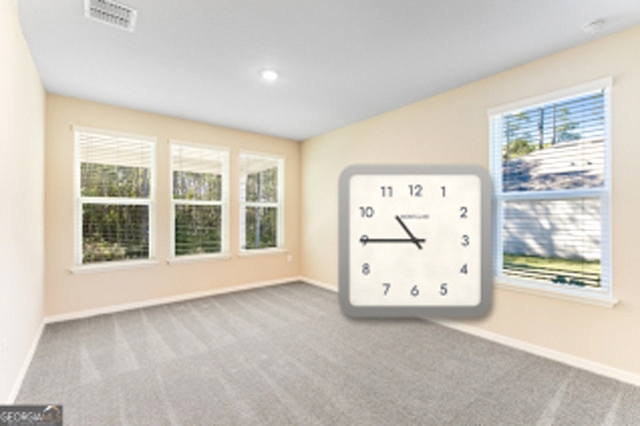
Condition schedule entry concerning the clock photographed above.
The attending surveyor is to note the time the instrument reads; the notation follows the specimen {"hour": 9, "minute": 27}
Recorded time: {"hour": 10, "minute": 45}
